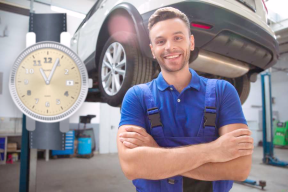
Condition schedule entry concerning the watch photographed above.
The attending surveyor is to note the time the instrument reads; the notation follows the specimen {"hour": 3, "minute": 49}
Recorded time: {"hour": 11, "minute": 4}
